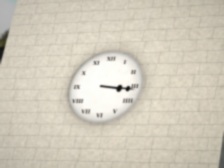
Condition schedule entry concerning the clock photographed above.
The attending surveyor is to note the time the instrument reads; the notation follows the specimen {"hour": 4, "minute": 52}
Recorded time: {"hour": 3, "minute": 16}
